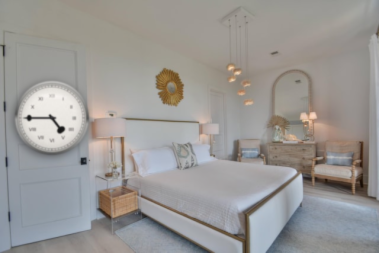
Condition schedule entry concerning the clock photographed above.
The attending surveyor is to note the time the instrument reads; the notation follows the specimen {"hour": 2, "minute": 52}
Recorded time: {"hour": 4, "minute": 45}
